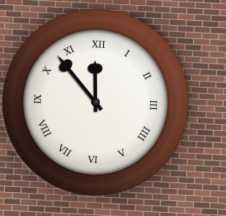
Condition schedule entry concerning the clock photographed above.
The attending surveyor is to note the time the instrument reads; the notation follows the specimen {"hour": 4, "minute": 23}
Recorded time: {"hour": 11, "minute": 53}
